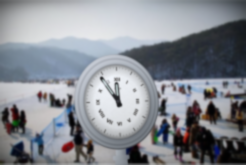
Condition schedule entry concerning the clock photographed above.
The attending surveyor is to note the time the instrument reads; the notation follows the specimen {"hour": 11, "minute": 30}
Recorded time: {"hour": 11, "minute": 54}
